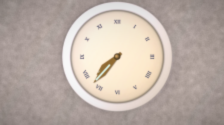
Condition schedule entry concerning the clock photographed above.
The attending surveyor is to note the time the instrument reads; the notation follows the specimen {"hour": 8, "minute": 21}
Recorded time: {"hour": 7, "minute": 37}
